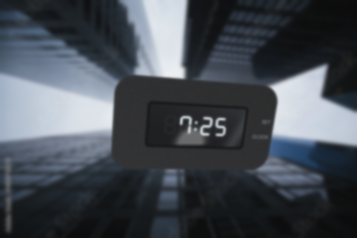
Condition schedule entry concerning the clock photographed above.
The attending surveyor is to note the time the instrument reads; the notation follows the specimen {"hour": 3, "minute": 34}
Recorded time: {"hour": 7, "minute": 25}
